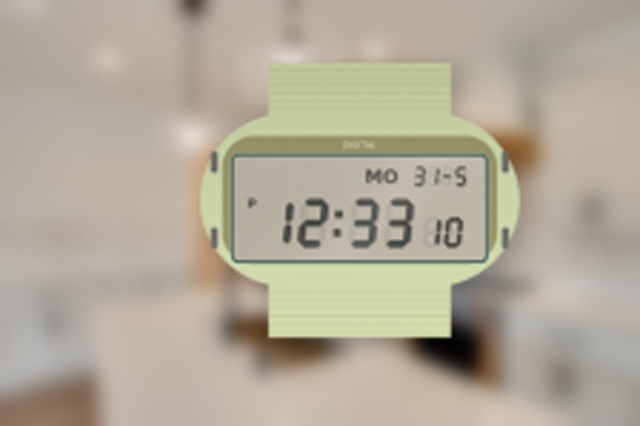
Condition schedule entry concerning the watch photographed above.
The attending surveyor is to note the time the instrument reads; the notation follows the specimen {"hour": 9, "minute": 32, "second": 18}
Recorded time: {"hour": 12, "minute": 33, "second": 10}
